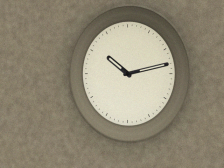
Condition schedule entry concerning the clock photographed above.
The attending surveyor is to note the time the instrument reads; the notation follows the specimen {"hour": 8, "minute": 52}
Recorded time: {"hour": 10, "minute": 13}
